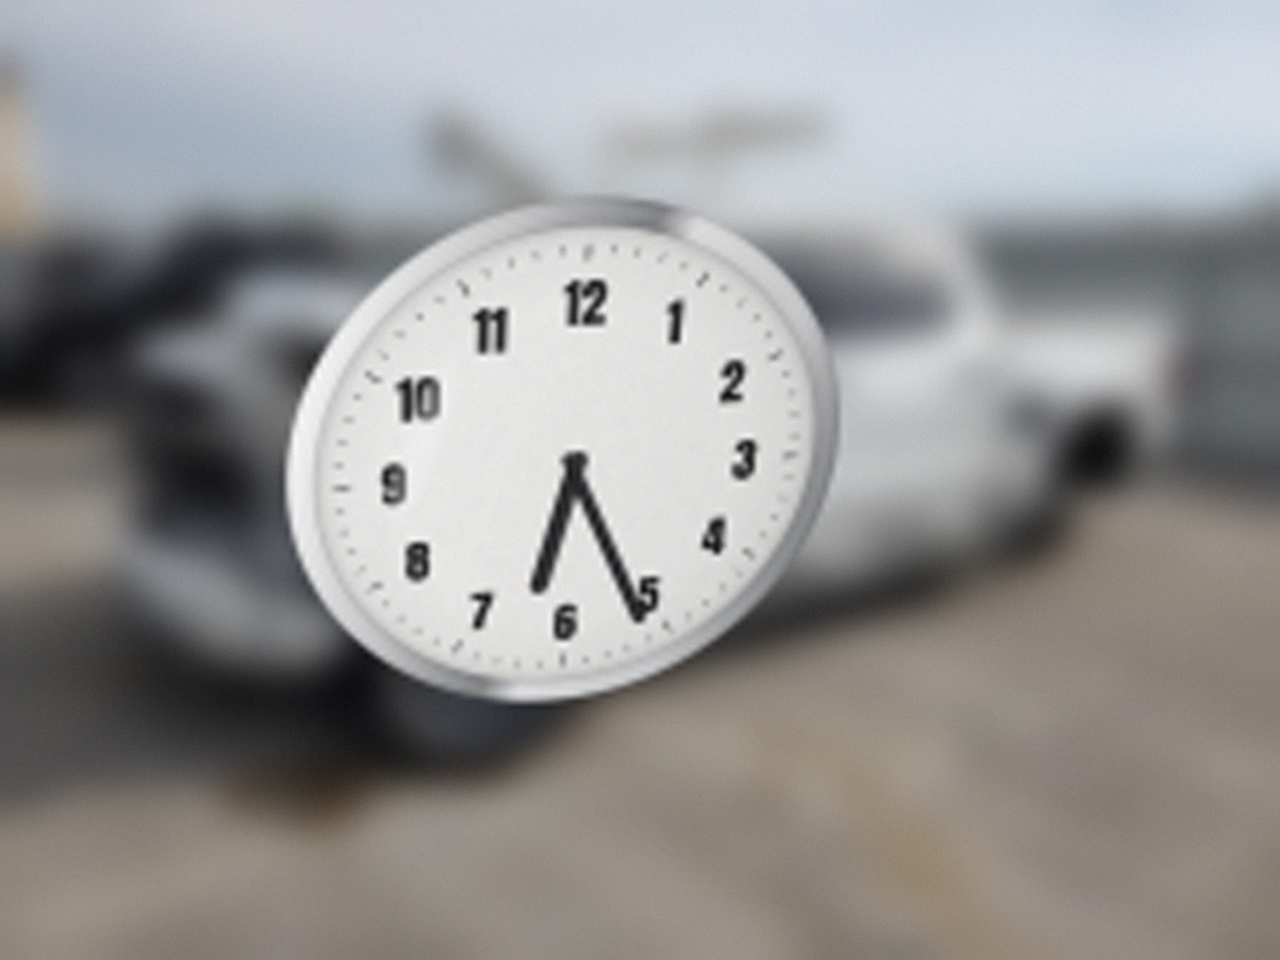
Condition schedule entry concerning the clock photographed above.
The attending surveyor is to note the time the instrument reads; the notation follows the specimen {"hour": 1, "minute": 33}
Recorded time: {"hour": 6, "minute": 26}
